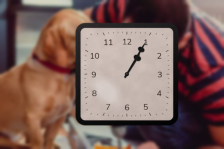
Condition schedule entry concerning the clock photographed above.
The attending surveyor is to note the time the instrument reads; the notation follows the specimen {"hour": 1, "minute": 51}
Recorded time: {"hour": 1, "minute": 5}
